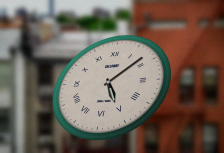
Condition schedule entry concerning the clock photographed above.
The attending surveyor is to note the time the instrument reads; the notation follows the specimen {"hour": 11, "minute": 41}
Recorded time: {"hour": 5, "minute": 8}
